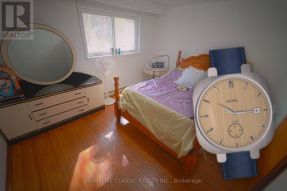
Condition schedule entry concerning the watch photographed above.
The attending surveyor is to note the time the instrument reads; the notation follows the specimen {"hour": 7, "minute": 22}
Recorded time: {"hour": 10, "minute": 15}
